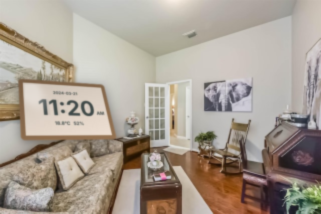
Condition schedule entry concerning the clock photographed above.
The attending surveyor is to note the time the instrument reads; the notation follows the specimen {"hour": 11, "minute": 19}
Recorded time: {"hour": 11, "minute": 20}
